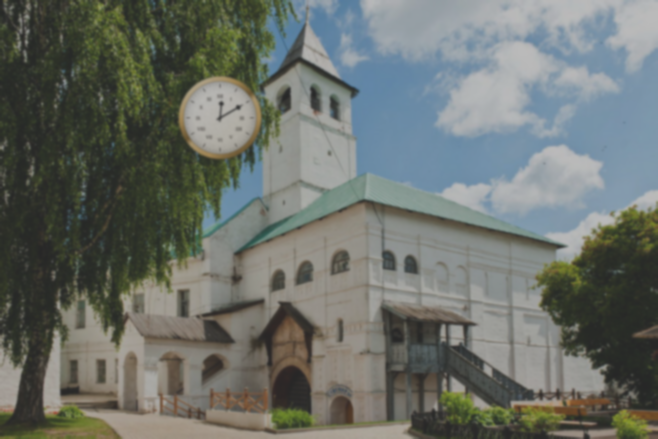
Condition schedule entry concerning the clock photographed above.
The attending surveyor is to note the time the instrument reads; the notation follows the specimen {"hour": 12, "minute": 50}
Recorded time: {"hour": 12, "minute": 10}
